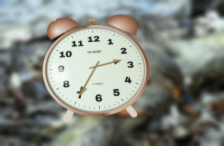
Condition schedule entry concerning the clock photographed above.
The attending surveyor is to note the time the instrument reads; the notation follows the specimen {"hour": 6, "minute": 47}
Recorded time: {"hour": 2, "minute": 35}
